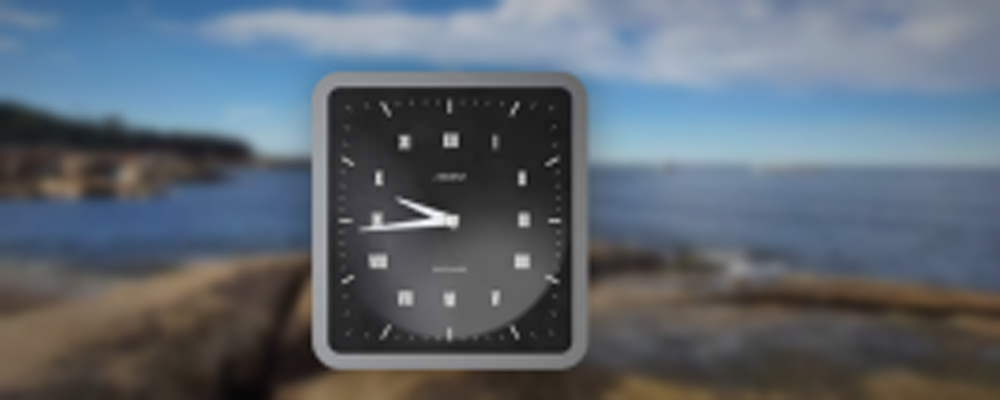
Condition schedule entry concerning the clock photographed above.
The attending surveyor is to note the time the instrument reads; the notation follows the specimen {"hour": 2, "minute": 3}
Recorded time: {"hour": 9, "minute": 44}
